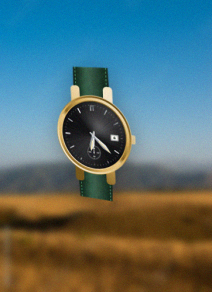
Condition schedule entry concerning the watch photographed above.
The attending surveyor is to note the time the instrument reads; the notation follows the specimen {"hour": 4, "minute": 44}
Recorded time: {"hour": 6, "minute": 22}
